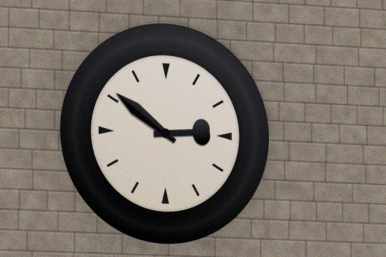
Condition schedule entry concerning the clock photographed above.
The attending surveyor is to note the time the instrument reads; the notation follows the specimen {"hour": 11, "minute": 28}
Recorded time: {"hour": 2, "minute": 51}
